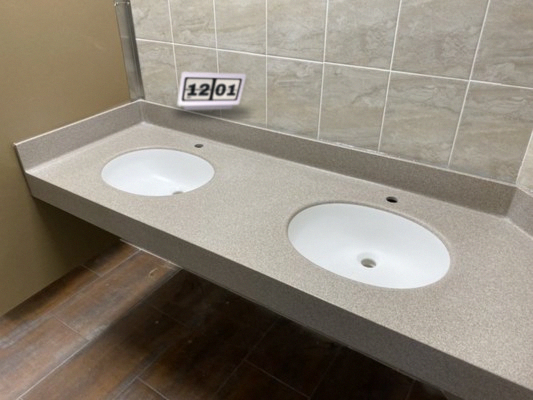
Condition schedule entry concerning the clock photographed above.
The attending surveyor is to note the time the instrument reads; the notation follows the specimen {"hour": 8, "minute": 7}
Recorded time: {"hour": 12, "minute": 1}
